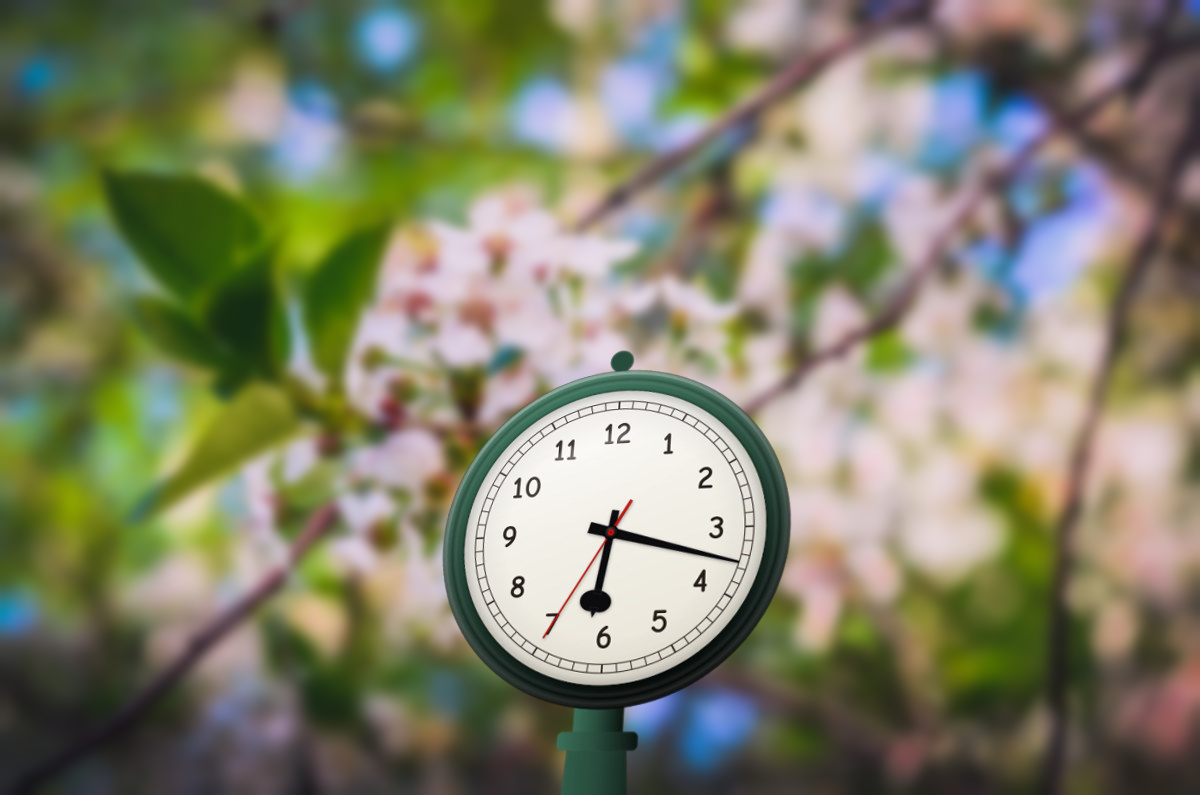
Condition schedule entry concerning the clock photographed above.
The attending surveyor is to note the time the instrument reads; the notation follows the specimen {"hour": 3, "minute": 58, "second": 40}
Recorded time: {"hour": 6, "minute": 17, "second": 35}
